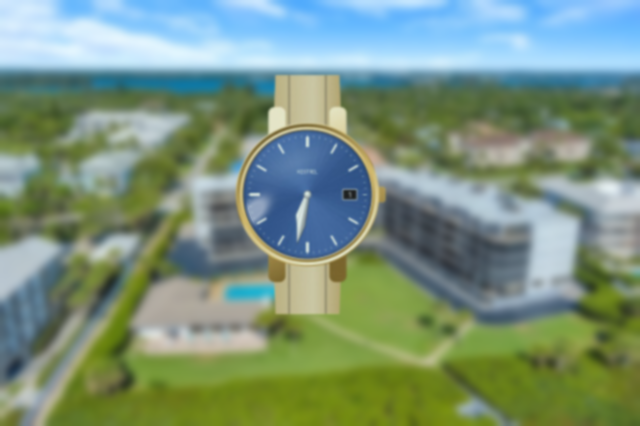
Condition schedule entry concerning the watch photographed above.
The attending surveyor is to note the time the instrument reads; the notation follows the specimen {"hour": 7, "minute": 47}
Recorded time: {"hour": 6, "minute": 32}
